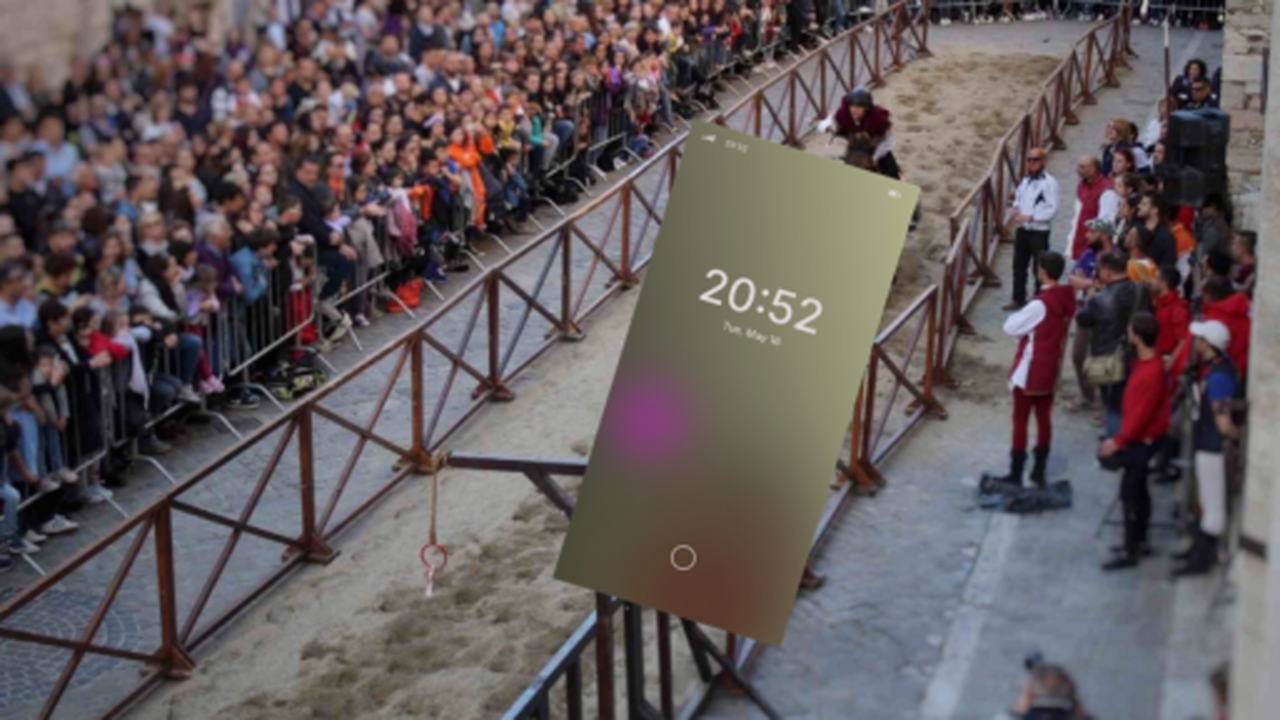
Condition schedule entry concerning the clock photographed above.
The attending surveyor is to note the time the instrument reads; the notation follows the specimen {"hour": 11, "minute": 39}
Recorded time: {"hour": 20, "minute": 52}
